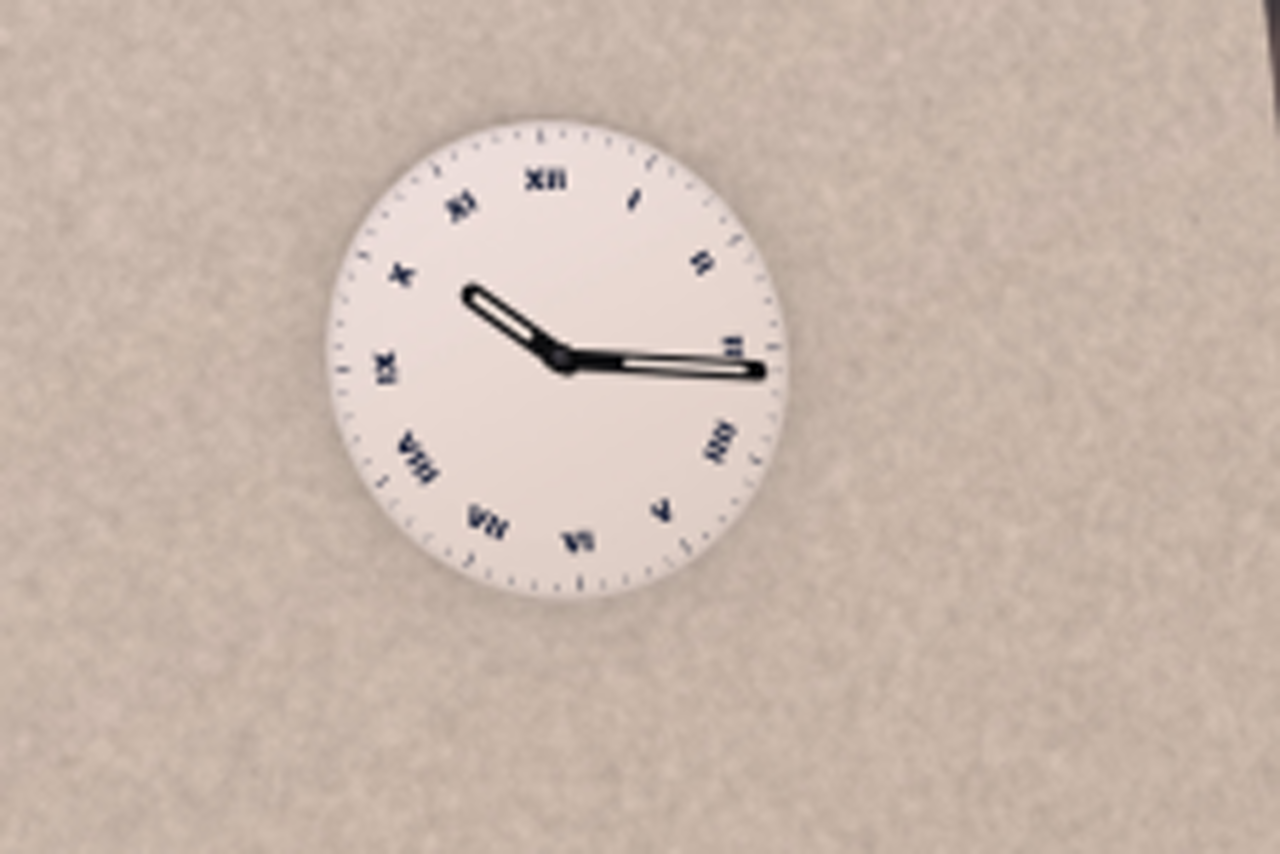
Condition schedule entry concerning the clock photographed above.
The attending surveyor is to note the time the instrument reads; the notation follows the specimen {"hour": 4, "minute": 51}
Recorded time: {"hour": 10, "minute": 16}
